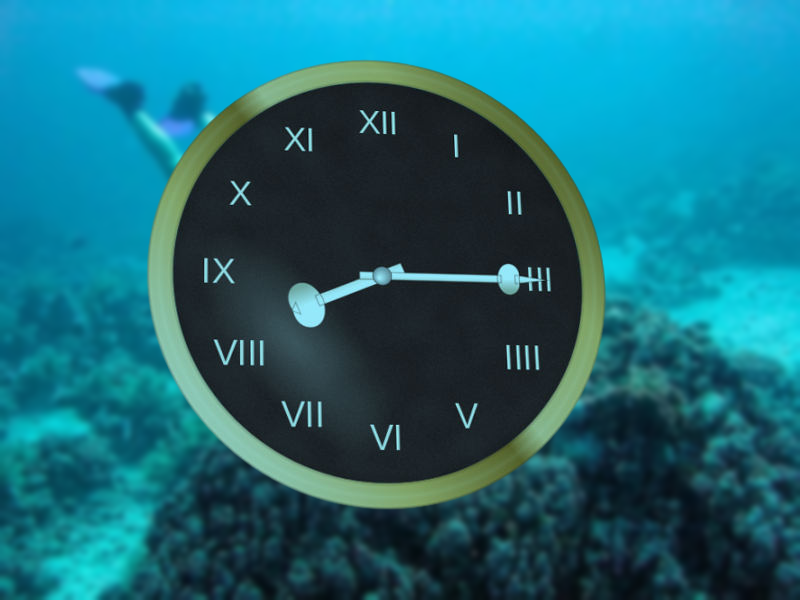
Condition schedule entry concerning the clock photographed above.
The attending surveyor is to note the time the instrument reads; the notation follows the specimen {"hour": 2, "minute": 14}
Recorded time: {"hour": 8, "minute": 15}
